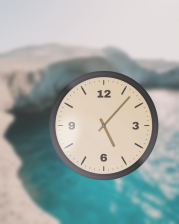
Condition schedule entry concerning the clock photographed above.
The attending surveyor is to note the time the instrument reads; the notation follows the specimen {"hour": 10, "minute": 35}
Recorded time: {"hour": 5, "minute": 7}
